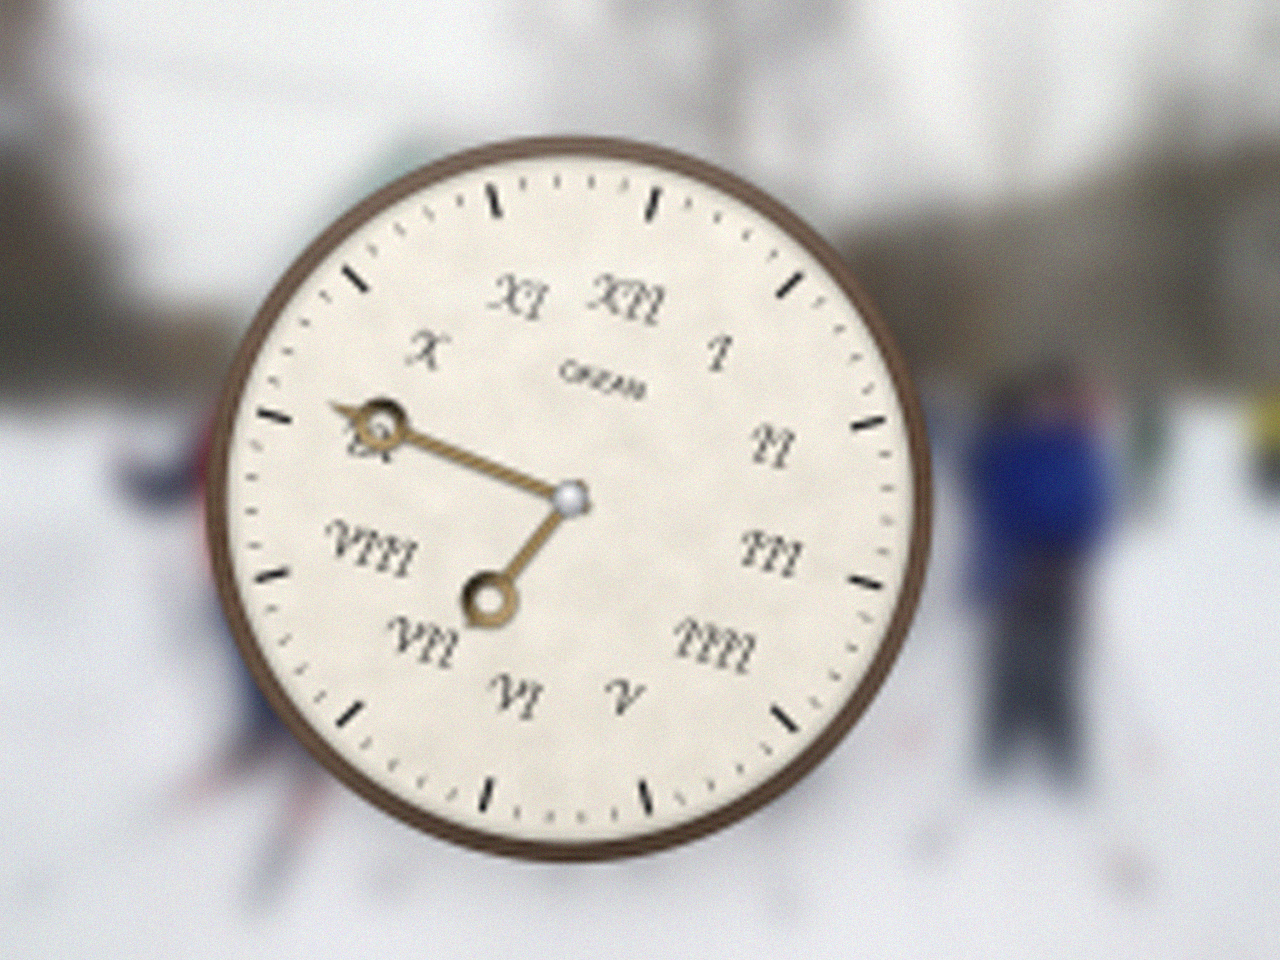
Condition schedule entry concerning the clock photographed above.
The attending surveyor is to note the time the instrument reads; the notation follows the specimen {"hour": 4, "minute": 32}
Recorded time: {"hour": 6, "minute": 46}
